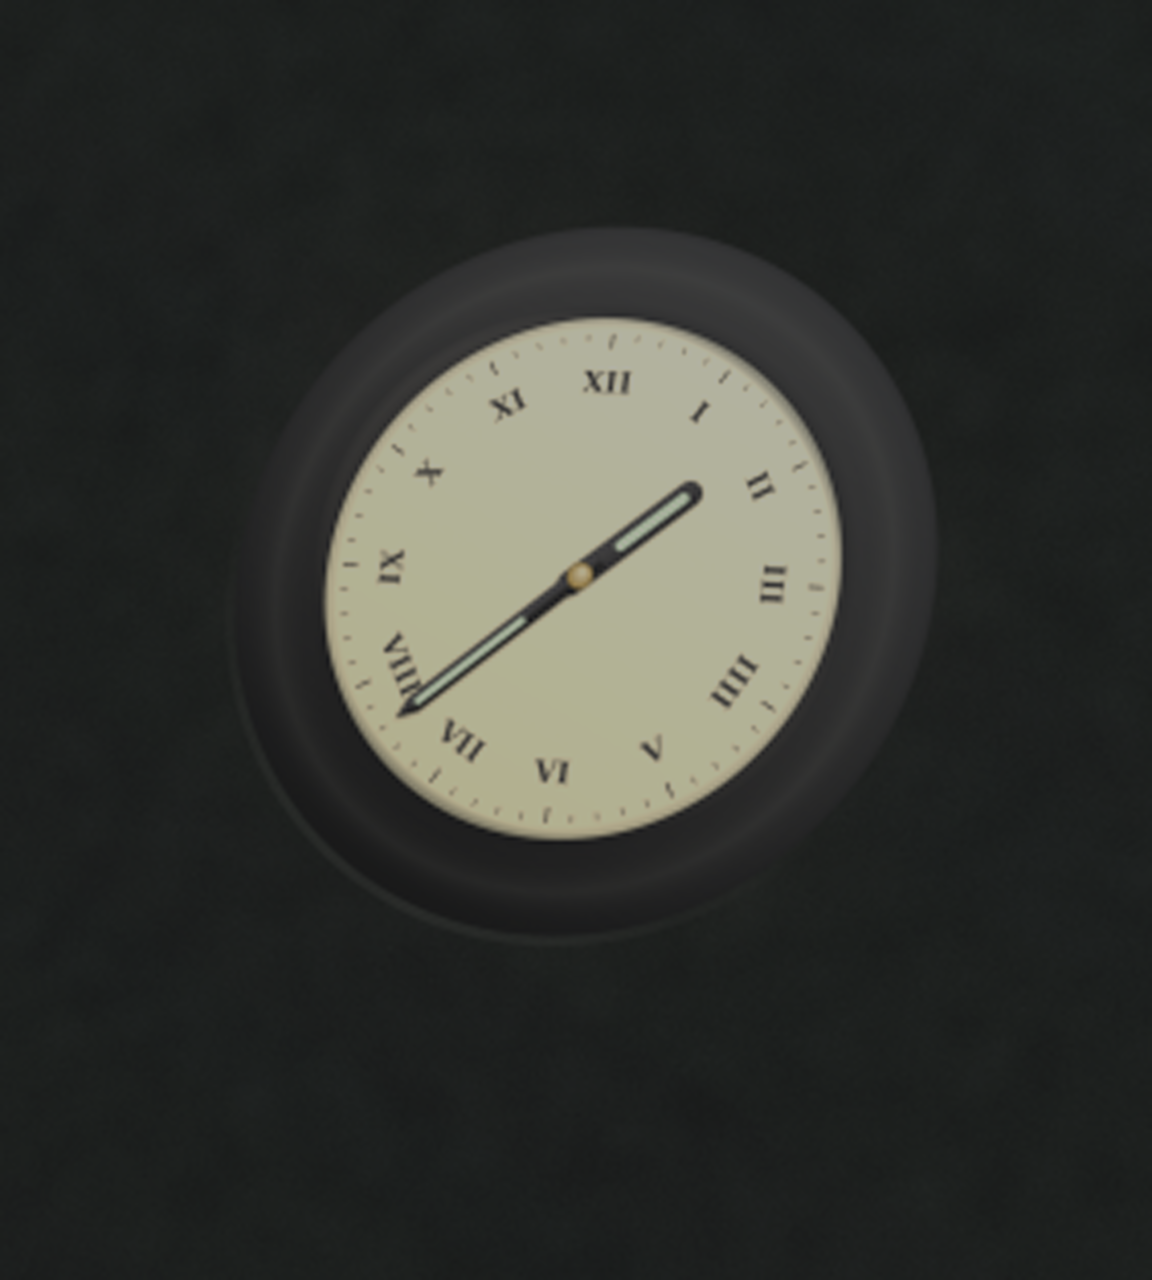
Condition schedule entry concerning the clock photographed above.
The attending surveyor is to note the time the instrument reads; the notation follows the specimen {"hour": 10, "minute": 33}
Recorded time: {"hour": 1, "minute": 38}
